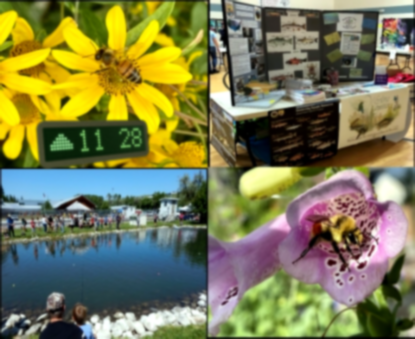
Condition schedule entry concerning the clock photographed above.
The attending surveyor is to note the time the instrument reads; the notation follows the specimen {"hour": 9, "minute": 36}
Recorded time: {"hour": 11, "minute": 28}
